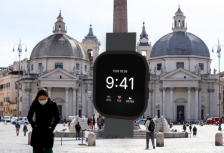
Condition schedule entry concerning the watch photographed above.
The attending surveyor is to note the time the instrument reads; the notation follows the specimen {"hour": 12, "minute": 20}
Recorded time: {"hour": 9, "minute": 41}
